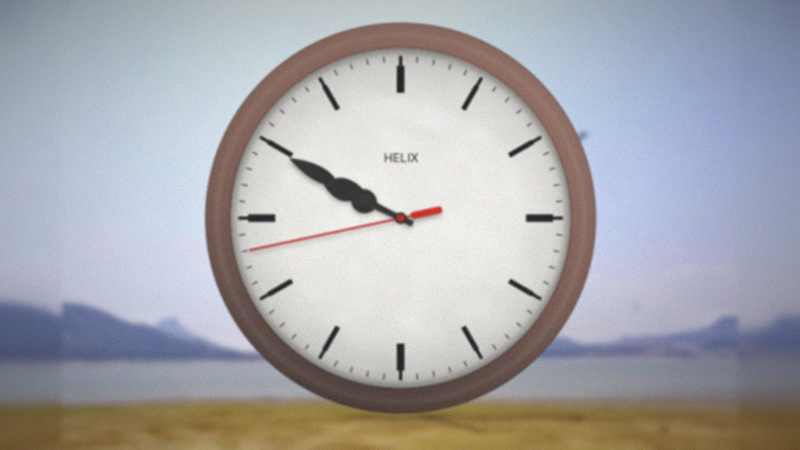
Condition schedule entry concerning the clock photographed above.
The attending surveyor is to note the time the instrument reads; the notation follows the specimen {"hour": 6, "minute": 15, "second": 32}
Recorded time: {"hour": 9, "minute": 49, "second": 43}
